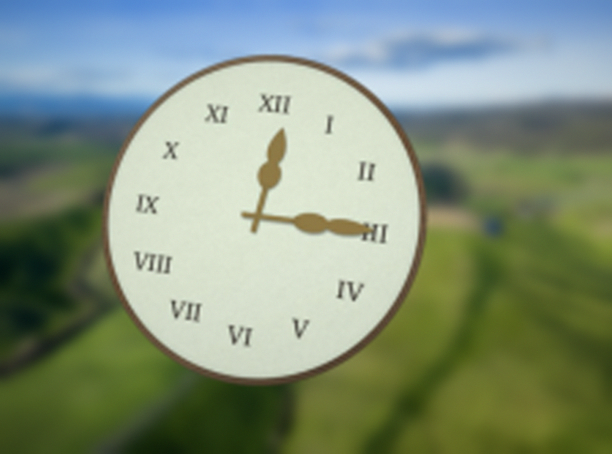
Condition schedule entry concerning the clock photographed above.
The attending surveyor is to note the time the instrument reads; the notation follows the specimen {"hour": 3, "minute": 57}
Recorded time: {"hour": 12, "minute": 15}
